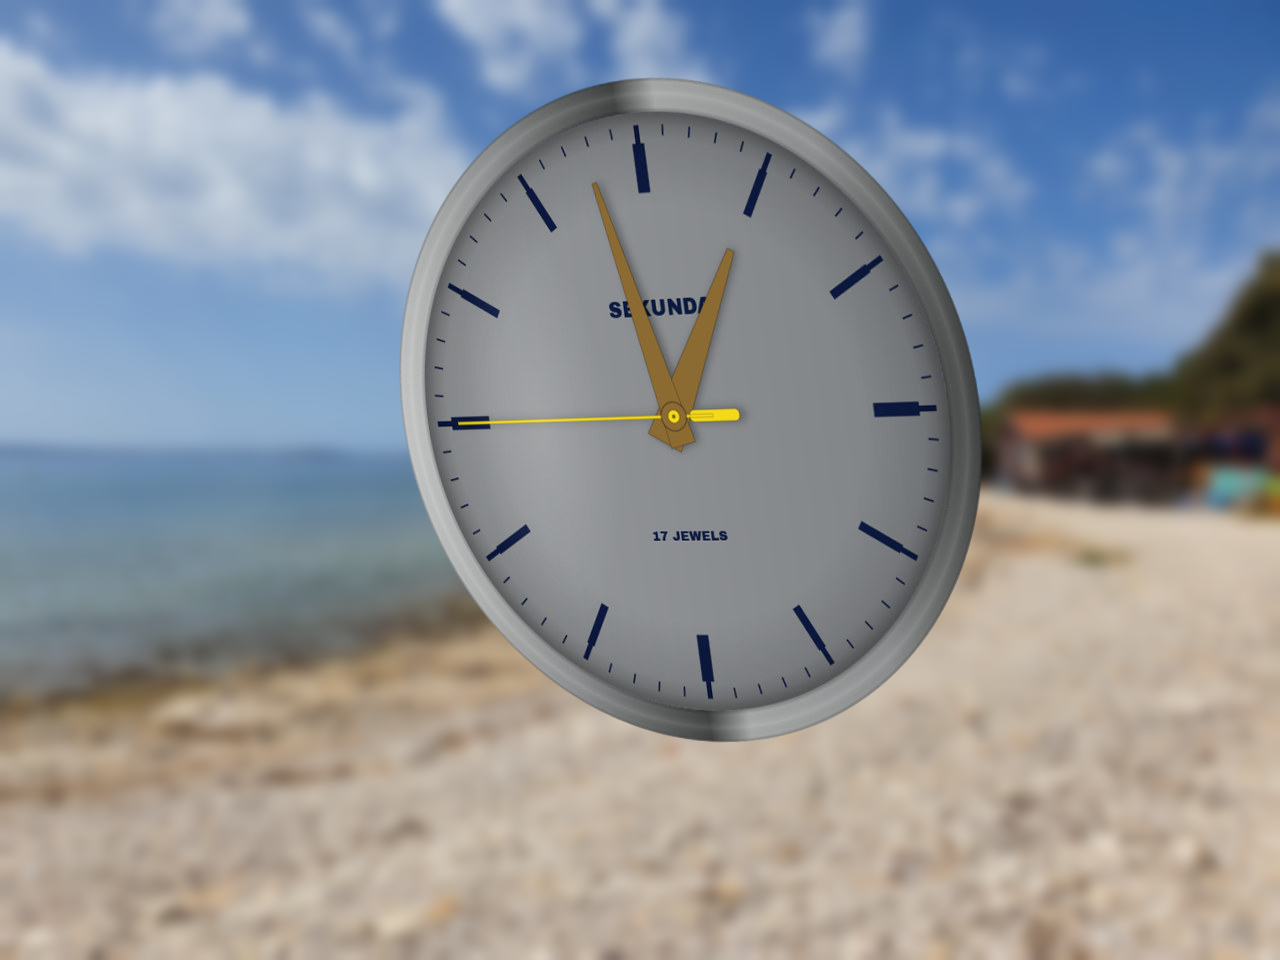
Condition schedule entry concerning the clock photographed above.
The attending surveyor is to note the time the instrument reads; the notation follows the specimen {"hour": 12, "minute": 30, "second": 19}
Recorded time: {"hour": 12, "minute": 57, "second": 45}
